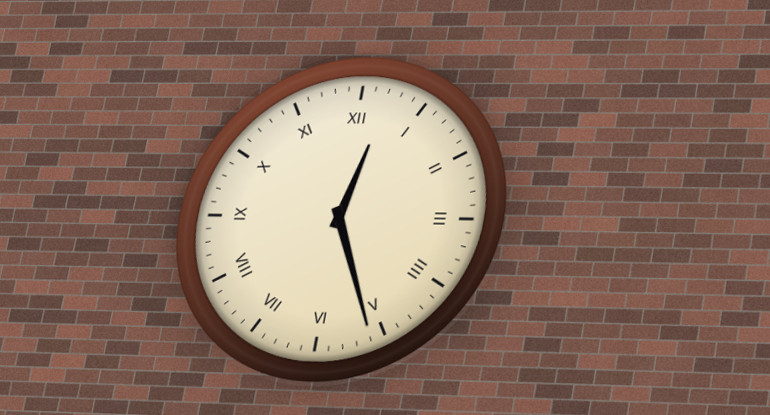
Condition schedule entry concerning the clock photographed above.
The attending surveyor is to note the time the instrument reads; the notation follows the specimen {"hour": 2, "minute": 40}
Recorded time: {"hour": 12, "minute": 26}
